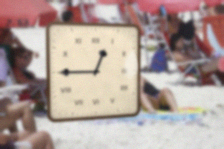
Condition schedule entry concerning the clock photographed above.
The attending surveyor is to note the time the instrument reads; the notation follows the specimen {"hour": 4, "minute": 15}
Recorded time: {"hour": 12, "minute": 45}
